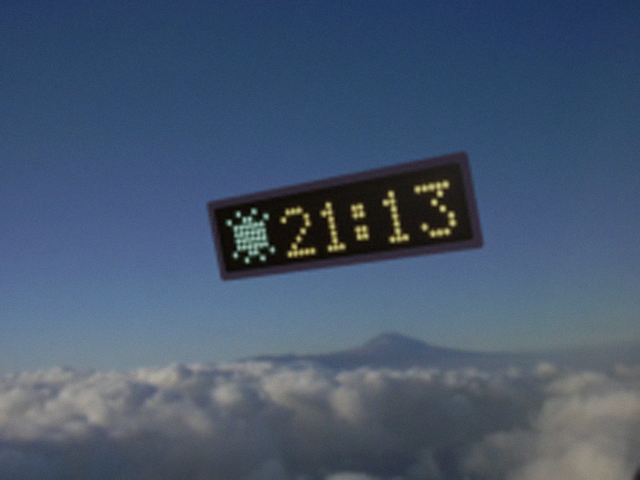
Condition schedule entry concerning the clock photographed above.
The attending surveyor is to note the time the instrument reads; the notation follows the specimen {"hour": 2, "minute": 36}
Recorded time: {"hour": 21, "minute": 13}
